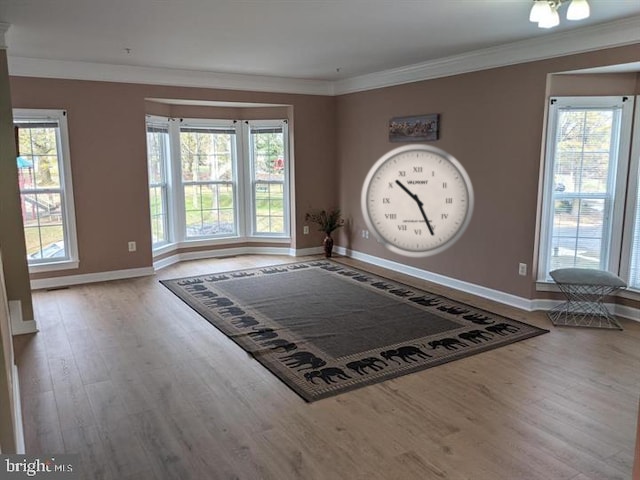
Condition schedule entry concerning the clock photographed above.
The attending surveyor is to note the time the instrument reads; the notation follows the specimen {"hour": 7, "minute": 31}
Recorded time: {"hour": 10, "minute": 26}
